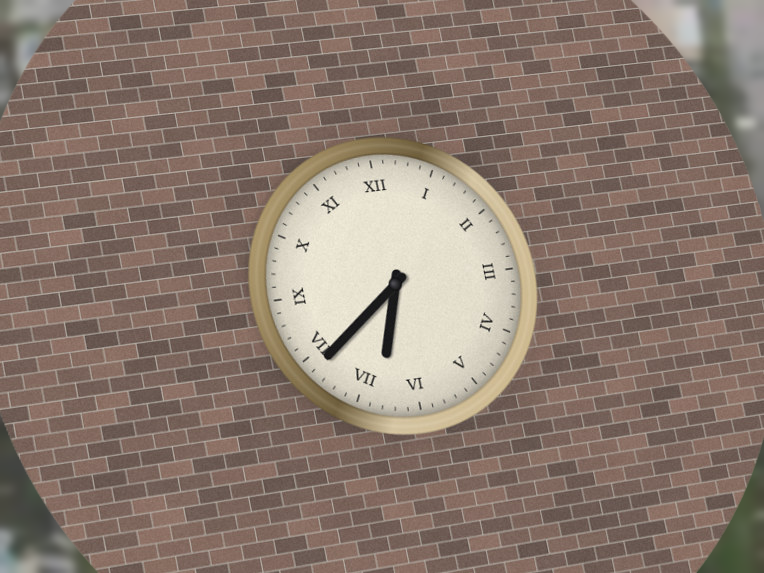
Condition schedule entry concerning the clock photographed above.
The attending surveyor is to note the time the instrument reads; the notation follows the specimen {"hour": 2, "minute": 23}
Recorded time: {"hour": 6, "minute": 39}
